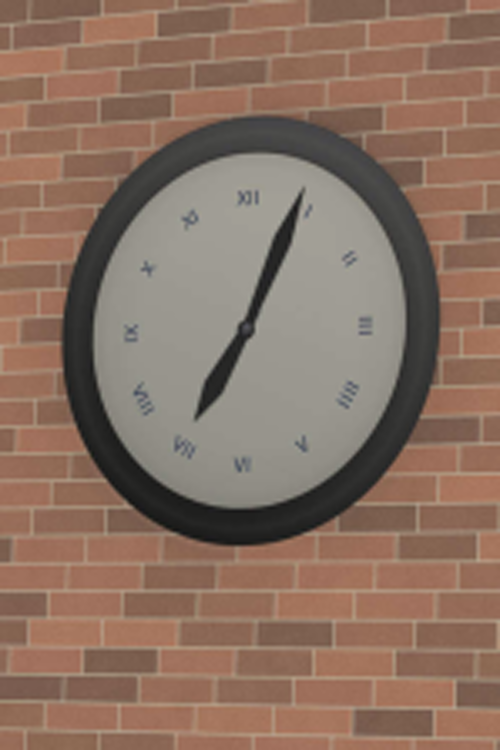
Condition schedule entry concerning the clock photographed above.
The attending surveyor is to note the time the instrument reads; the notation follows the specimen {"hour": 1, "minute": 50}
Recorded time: {"hour": 7, "minute": 4}
